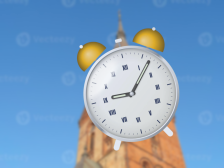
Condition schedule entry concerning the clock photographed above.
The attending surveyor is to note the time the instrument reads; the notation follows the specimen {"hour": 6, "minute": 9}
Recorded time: {"hour": 9, "minute": 7}
